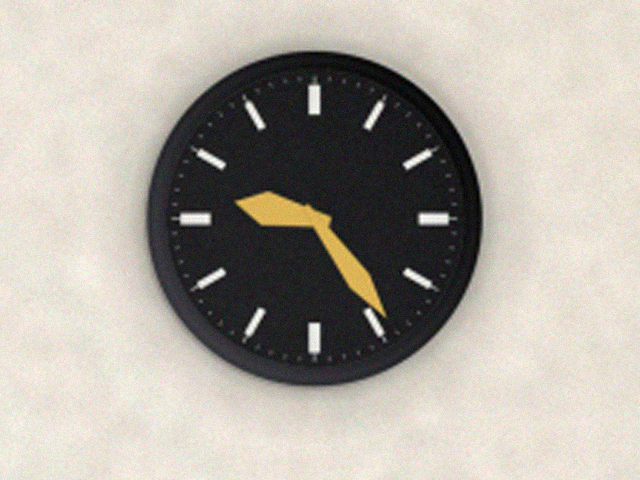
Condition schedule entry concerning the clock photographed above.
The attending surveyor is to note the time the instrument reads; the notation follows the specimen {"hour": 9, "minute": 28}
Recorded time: {"hour": 9, "minute": 24}
